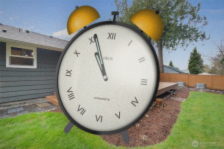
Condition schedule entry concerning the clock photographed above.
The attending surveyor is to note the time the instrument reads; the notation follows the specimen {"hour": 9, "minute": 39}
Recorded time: {"hour": 10, "minute": 56}
